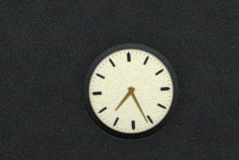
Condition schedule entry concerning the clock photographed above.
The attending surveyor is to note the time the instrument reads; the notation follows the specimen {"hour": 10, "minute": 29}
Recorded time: {"hour": 7, "minute": 26}
